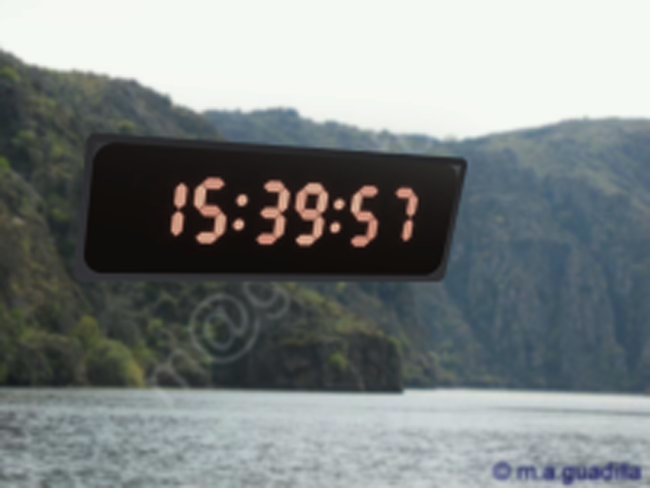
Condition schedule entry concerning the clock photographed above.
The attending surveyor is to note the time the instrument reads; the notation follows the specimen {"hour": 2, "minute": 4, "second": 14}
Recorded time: {"hour": 15, "minute": 39, "second": 57}
